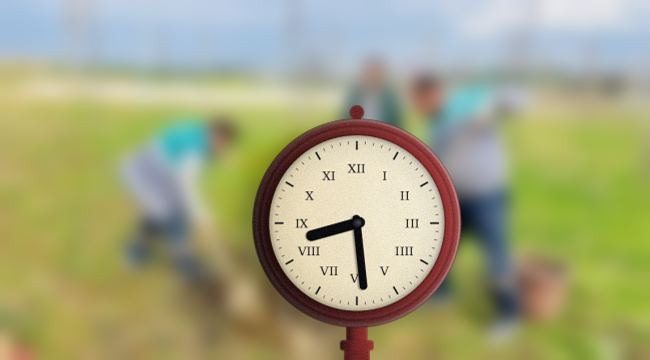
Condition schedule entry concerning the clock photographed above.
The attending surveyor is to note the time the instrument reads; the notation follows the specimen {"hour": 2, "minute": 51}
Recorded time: {"hour": 8, "minute": 29}
